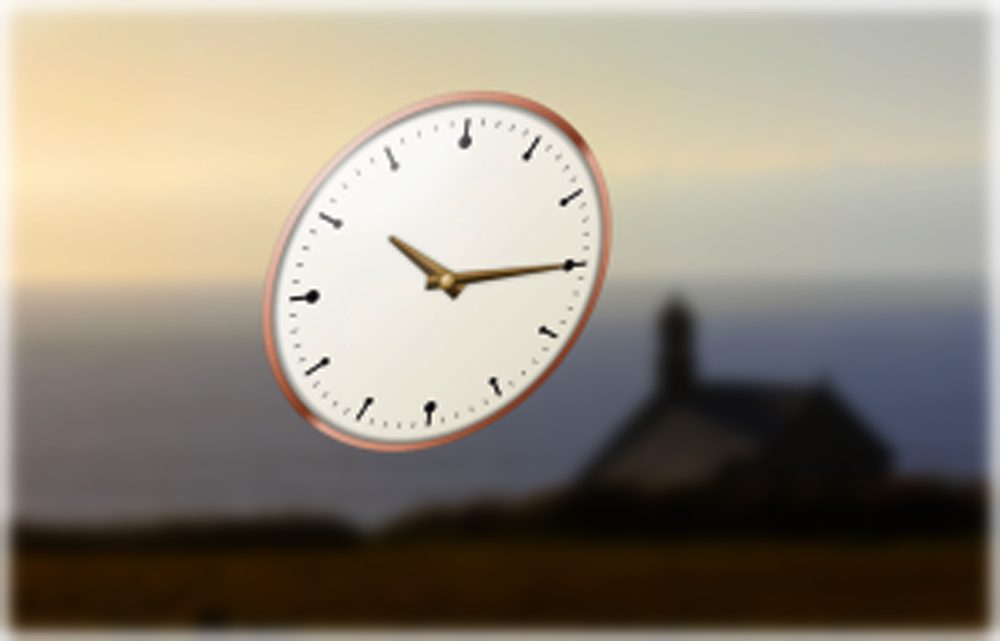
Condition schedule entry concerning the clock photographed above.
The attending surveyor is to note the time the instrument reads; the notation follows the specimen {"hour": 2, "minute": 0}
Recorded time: {"hour": 10, "minute": 15}
